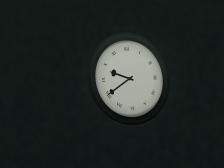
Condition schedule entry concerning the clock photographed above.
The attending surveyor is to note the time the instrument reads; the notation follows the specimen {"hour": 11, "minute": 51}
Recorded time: {"hour": 9, "minute": 40}
